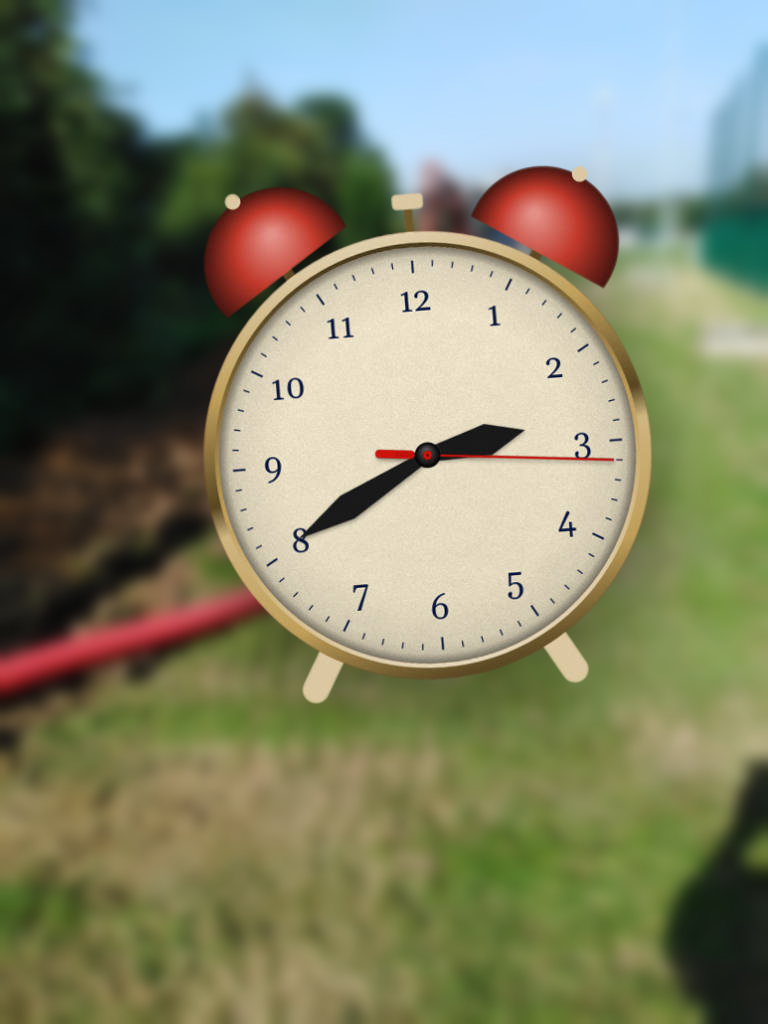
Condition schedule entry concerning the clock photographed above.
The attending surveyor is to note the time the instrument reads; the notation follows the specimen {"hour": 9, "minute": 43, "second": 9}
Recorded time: {"hour": 2, "minute": 40, "second": 16}
